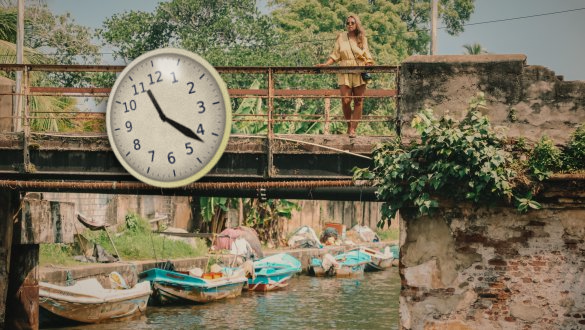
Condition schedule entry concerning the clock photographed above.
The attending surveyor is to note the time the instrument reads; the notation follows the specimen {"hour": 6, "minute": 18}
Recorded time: {"hour": 11, "minute": 22}
